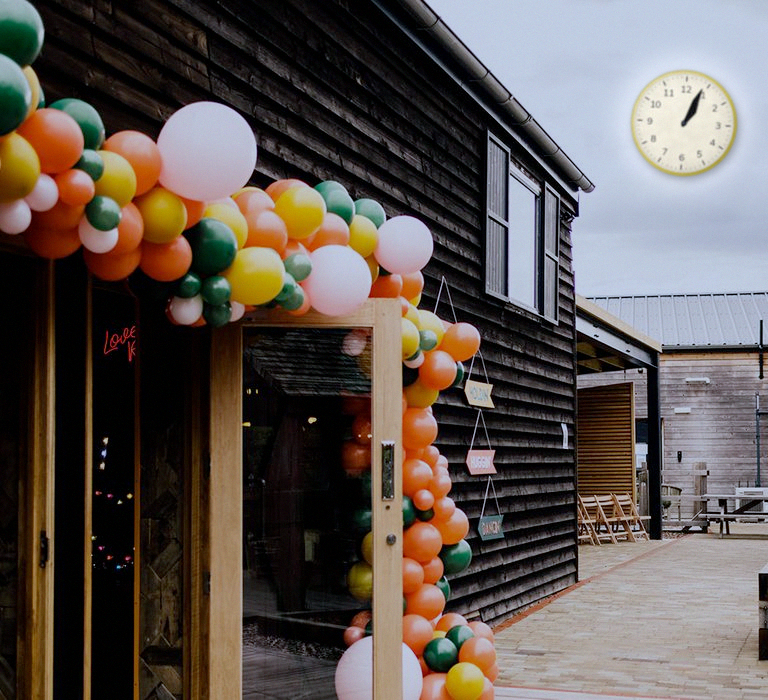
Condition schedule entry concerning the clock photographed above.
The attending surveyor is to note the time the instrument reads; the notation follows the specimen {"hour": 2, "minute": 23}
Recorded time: {"hour": 1, "minute": 4}
